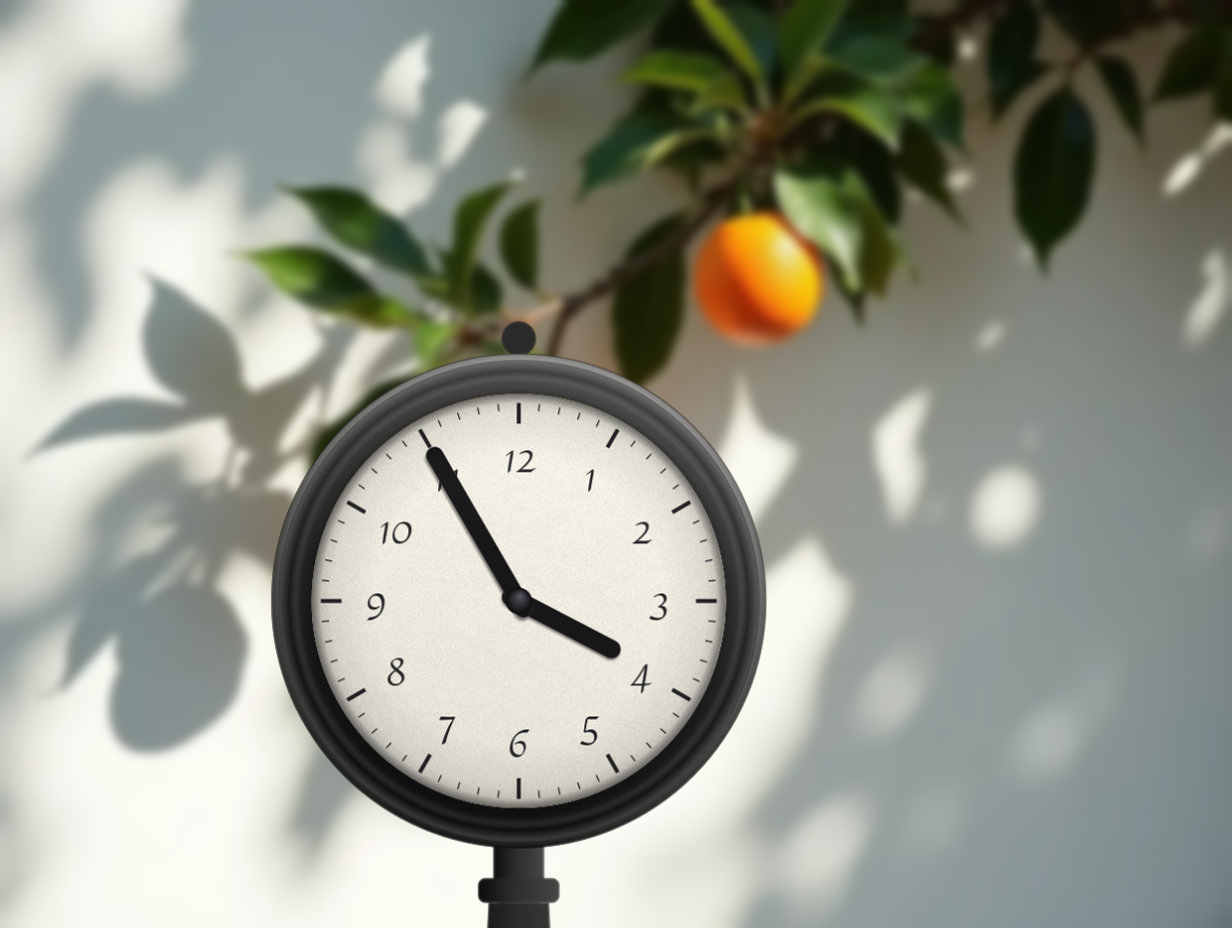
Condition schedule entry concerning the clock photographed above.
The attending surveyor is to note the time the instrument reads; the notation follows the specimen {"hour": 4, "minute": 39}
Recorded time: {"hour": 3, "minute": 55}
